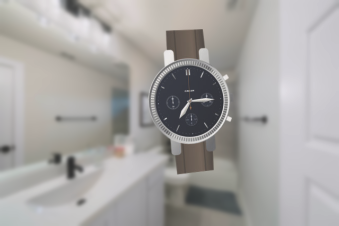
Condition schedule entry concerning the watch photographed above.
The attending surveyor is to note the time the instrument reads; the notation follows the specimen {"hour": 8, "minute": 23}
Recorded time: {"hour": 7, "minute": 15}
